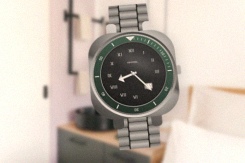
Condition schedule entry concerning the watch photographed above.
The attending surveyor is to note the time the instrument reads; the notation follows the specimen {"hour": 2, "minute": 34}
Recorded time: {"hour": 8, "minute": 23}
